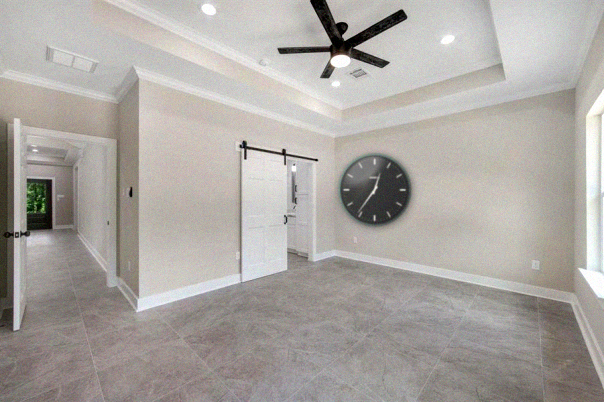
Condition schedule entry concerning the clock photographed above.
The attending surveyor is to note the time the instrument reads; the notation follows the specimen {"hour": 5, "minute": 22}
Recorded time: {"hour": 12, "minute": 36}
